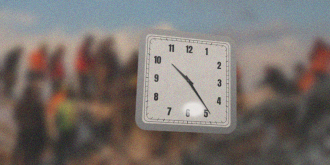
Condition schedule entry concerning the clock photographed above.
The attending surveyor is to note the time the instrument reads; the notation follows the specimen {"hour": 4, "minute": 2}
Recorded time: {"hour": 10, "minute": 24}
